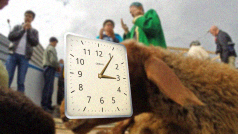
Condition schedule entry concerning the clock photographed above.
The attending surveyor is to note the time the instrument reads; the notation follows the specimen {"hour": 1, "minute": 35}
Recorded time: {"hour": 3, "minute": 6}
